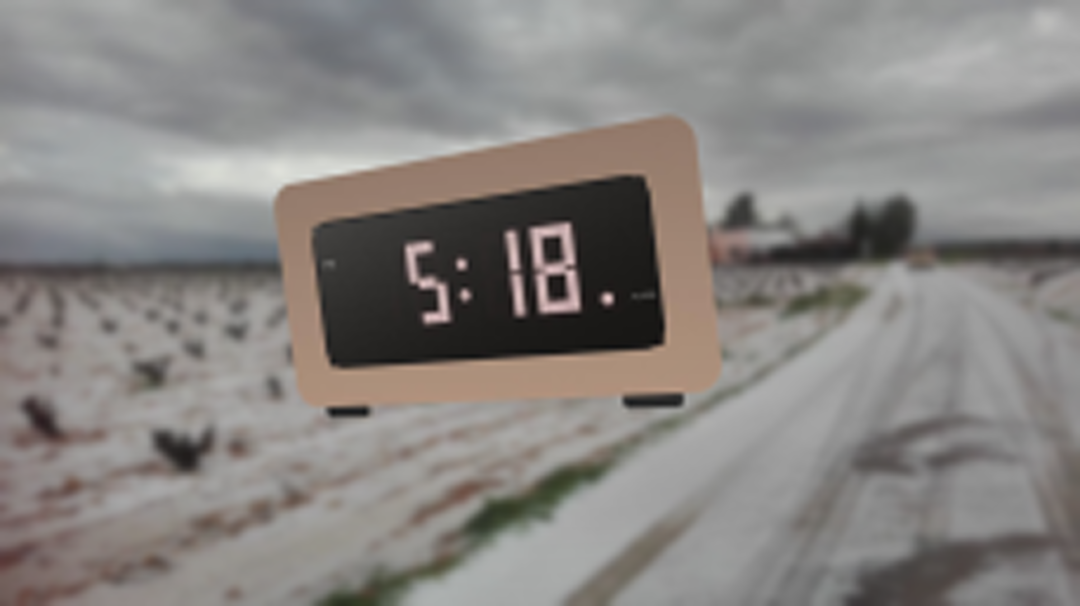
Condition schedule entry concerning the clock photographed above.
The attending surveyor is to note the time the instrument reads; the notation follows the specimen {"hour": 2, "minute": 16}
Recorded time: {"hour": 5, "minute": 18}
